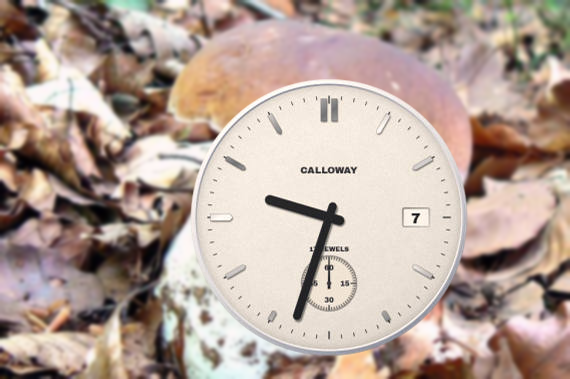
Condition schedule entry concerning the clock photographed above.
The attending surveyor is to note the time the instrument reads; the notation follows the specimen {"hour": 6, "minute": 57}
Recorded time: {"hour": 9, "minute": 33}
